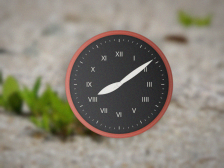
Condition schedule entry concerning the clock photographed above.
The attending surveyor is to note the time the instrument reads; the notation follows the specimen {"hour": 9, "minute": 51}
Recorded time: {"hour": 8, "minute": 9}
